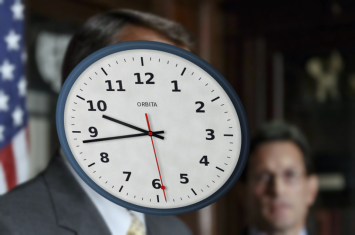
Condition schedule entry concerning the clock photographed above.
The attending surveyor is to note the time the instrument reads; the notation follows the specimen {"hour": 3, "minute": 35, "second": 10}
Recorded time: {"hour": 9, "minute": 43, "second": 29}
